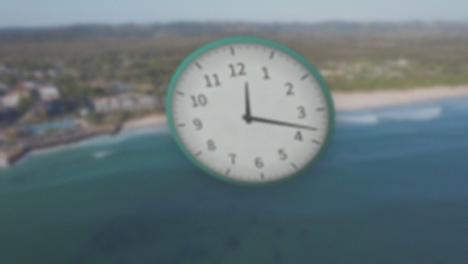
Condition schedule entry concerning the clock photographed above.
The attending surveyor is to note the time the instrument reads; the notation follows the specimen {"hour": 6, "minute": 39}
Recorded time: {"hour": 12, "minute": 18}
